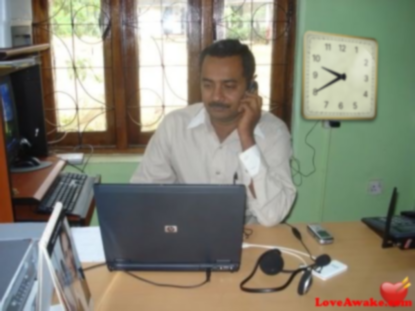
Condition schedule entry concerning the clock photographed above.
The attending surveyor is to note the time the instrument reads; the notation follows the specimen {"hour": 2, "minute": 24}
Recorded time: {"hour": 9, "minute": 40}
